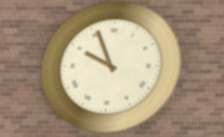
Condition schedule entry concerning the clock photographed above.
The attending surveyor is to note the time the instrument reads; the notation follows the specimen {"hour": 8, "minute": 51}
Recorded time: {"hour": 9, "minute": 56}
